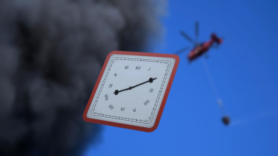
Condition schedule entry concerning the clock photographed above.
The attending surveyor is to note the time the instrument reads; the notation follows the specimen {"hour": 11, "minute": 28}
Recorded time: {"hour": 8, "minute": 10}
